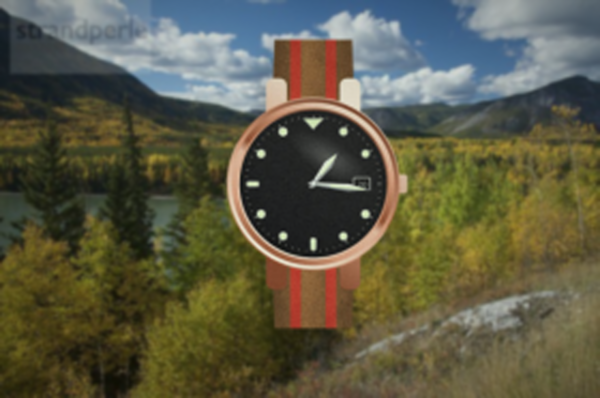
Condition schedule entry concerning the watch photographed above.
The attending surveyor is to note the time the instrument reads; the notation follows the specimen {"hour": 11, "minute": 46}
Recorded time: {"hour": 1, "minute": 16}
